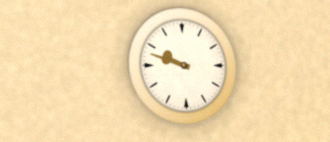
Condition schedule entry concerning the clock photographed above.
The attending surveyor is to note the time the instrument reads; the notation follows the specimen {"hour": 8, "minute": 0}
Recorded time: {"hour": 9, "minute": 48}
